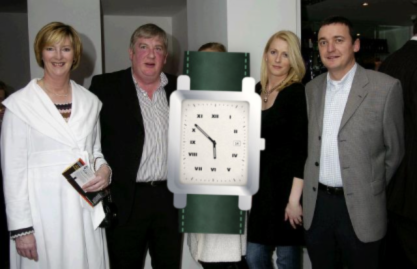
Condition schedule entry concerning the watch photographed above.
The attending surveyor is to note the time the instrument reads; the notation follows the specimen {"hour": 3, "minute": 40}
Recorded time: {"hour": 5, "minute": 52}
